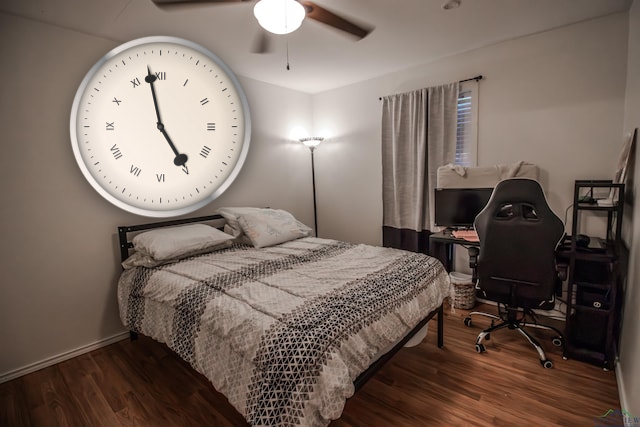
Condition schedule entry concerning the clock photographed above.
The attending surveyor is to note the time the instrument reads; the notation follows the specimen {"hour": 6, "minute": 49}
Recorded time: {"hour": 4, "minute": 58}
